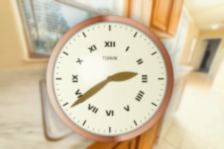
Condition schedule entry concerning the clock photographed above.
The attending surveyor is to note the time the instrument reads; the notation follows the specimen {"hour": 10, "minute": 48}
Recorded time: {"hour": 2, "minute": 39}
